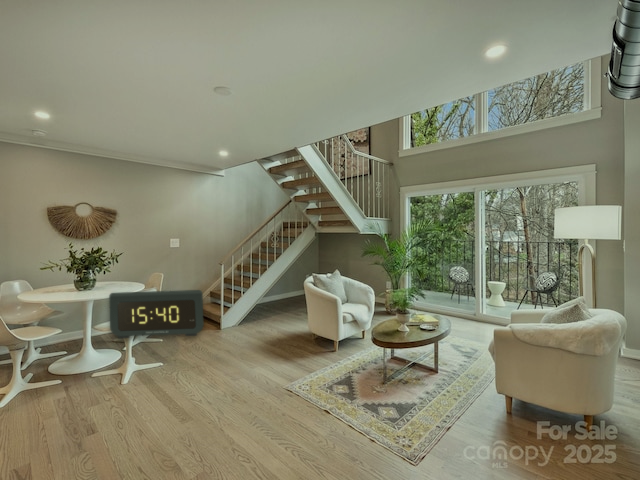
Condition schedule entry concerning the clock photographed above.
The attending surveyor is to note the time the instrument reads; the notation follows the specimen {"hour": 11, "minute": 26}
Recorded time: {"hour": 15, "minute": 40}
